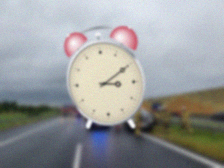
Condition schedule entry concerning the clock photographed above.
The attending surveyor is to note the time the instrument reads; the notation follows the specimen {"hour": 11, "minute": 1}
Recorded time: {"hour": 3, "minute": 10}
